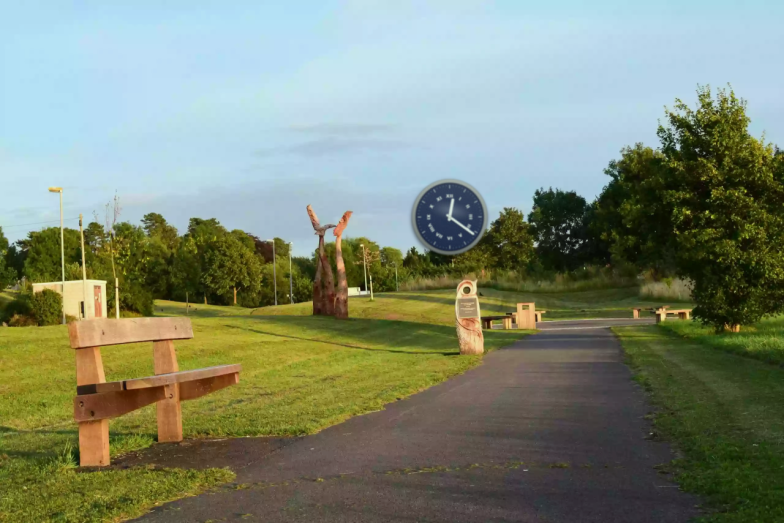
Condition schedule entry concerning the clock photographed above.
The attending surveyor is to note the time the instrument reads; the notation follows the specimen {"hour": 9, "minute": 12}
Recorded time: {"hour": 12, "minute": 21}
